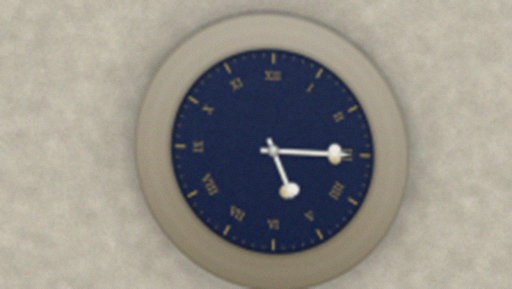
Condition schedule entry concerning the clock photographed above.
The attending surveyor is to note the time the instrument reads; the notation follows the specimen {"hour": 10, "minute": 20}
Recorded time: {"hour": 5, "minute": 15}
